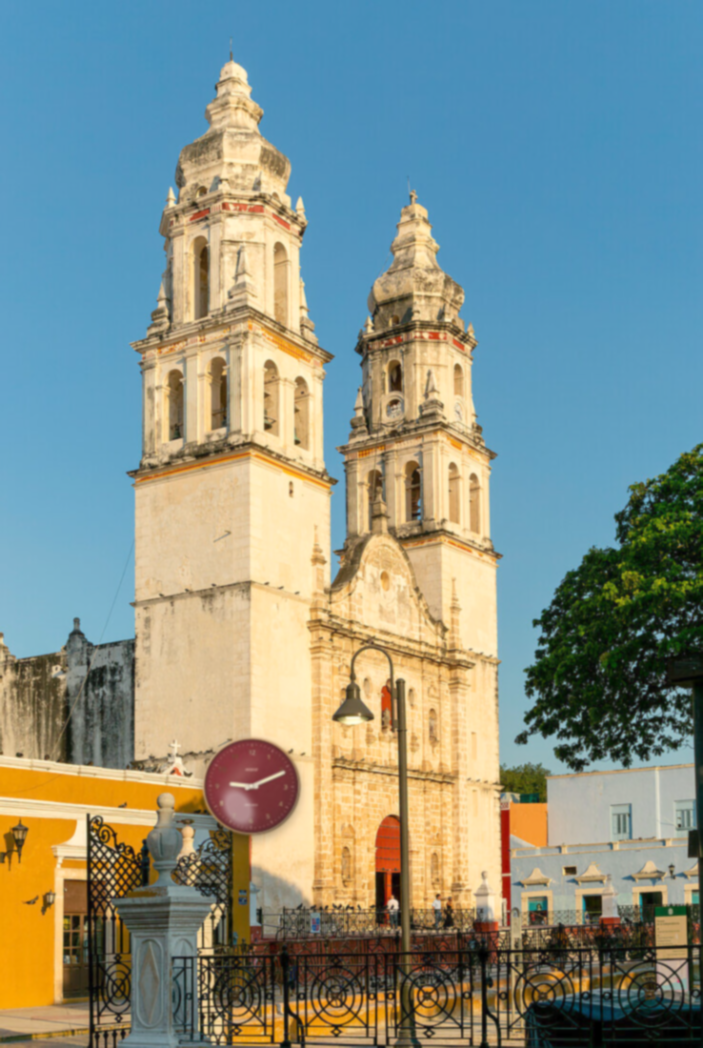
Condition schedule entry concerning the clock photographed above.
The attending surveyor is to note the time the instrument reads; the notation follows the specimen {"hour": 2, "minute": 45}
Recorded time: {"hour": 9, "minute": 11}
